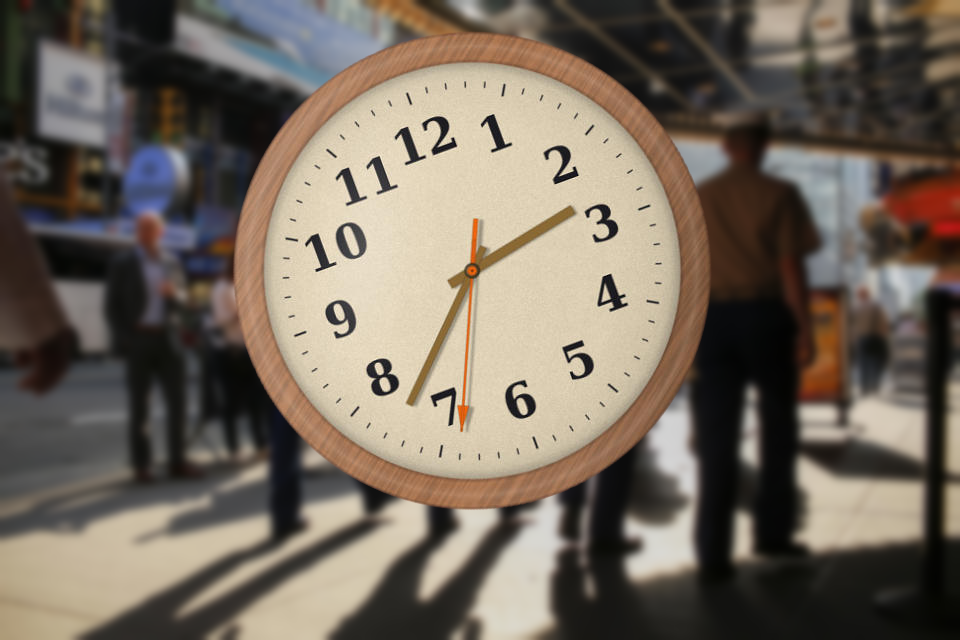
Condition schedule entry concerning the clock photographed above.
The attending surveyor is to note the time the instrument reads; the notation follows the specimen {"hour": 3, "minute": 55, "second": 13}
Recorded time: {"hour": 2, "minute": 37, "second": 34}
